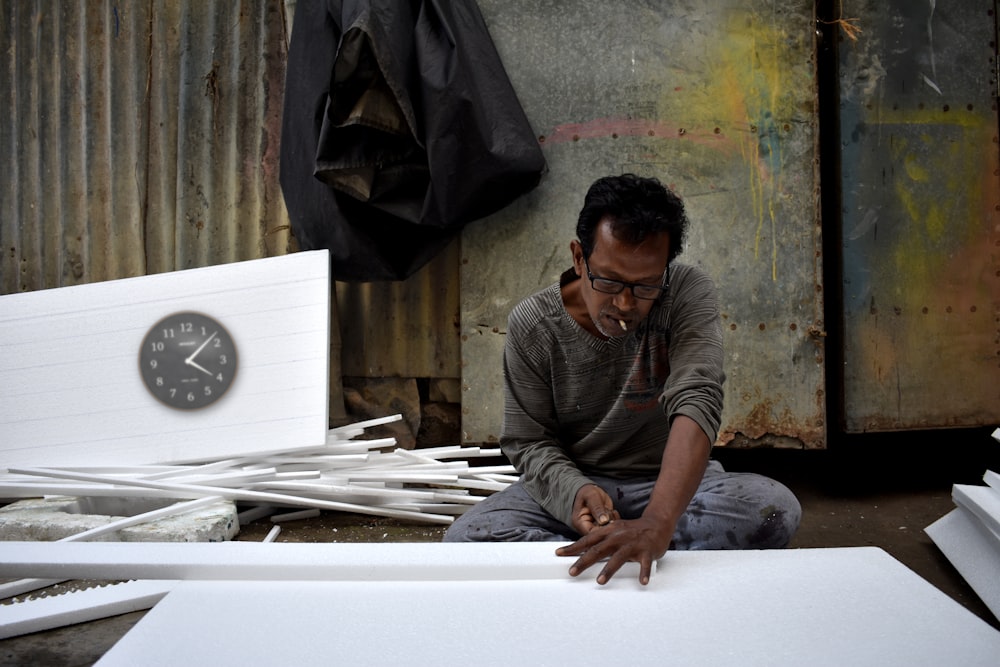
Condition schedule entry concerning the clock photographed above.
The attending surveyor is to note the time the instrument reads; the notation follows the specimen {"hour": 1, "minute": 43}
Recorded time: {"hour": 4, "minute": 8}
